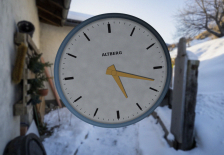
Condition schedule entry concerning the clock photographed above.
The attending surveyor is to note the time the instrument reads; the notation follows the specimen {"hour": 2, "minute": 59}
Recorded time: {"hour": 5, "minute": 18}
